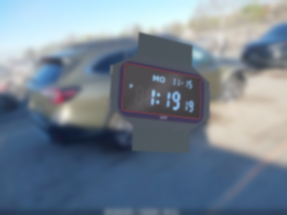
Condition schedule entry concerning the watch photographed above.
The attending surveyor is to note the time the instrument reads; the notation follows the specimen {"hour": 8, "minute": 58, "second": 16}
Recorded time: {"hour": 1, "minute": 19, "second": 19}
